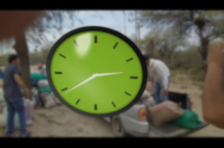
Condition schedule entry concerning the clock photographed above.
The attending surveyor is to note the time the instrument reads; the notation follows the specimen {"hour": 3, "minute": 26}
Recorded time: {"hour": 2, "minute": 39}
